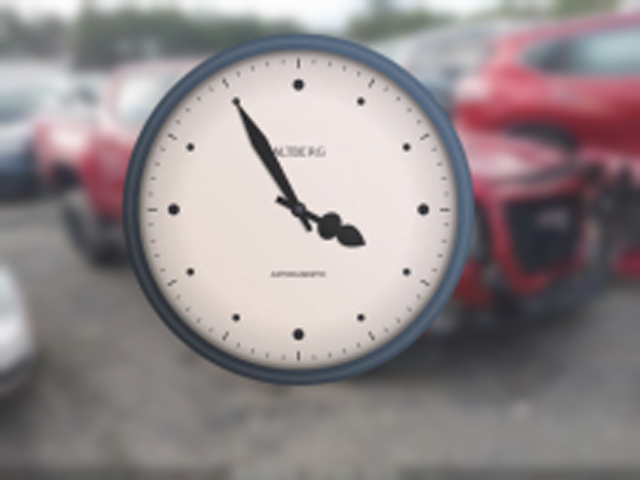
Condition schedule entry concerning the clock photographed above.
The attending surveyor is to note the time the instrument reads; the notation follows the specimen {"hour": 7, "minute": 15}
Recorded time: {"hour": 3, "minute": 55}
